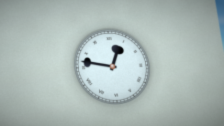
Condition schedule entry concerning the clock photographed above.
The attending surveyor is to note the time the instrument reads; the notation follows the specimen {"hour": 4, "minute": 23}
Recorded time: {"hour": 12, "minute": 47}
